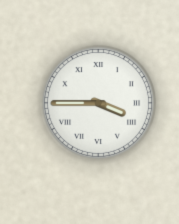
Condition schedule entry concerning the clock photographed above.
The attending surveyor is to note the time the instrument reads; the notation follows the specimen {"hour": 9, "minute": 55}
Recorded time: {"hour": 3, "minute": 45}
